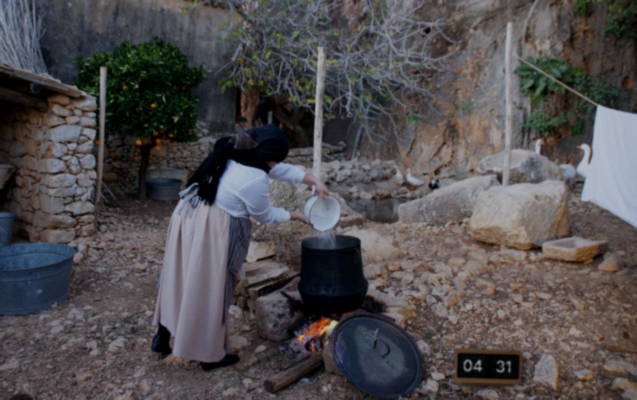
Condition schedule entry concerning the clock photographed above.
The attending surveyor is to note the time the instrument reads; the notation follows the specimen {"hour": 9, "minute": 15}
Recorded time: {"hour": 4, "minute": 31}
